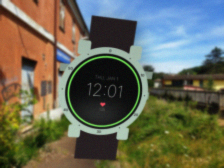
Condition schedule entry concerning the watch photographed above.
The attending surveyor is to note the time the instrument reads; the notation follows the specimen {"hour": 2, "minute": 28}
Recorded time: {"hour": 12, "minute": 1}
